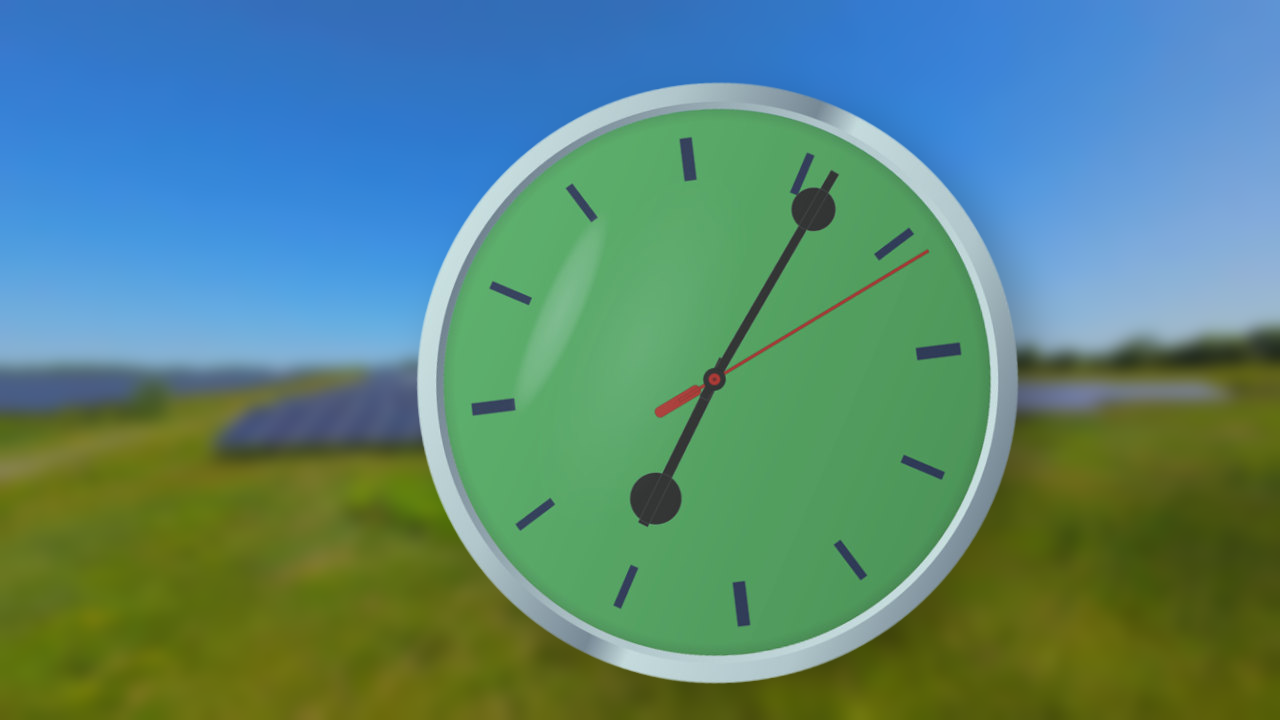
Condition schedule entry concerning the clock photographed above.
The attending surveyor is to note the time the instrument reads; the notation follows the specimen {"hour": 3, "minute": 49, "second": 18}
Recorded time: {"hour": 7, "minute": 6, "second": 11}
